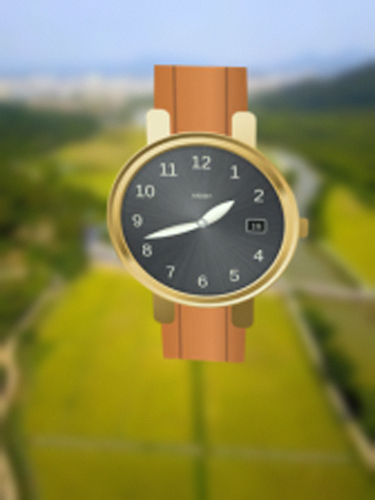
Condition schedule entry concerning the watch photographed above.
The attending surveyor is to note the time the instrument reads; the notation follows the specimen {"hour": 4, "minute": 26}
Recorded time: {"hour": 1, "minute": 42}
